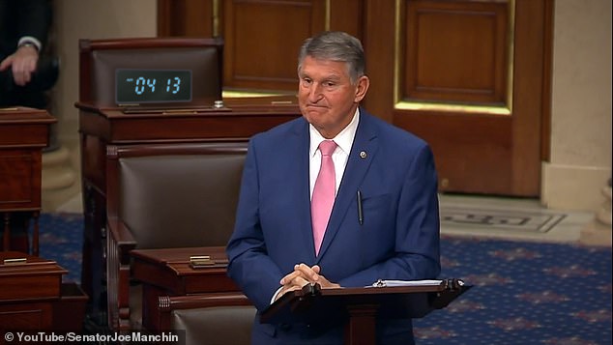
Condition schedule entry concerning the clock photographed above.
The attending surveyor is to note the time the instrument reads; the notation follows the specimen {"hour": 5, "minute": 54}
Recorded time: {"hour": 4, "minute": 13}
